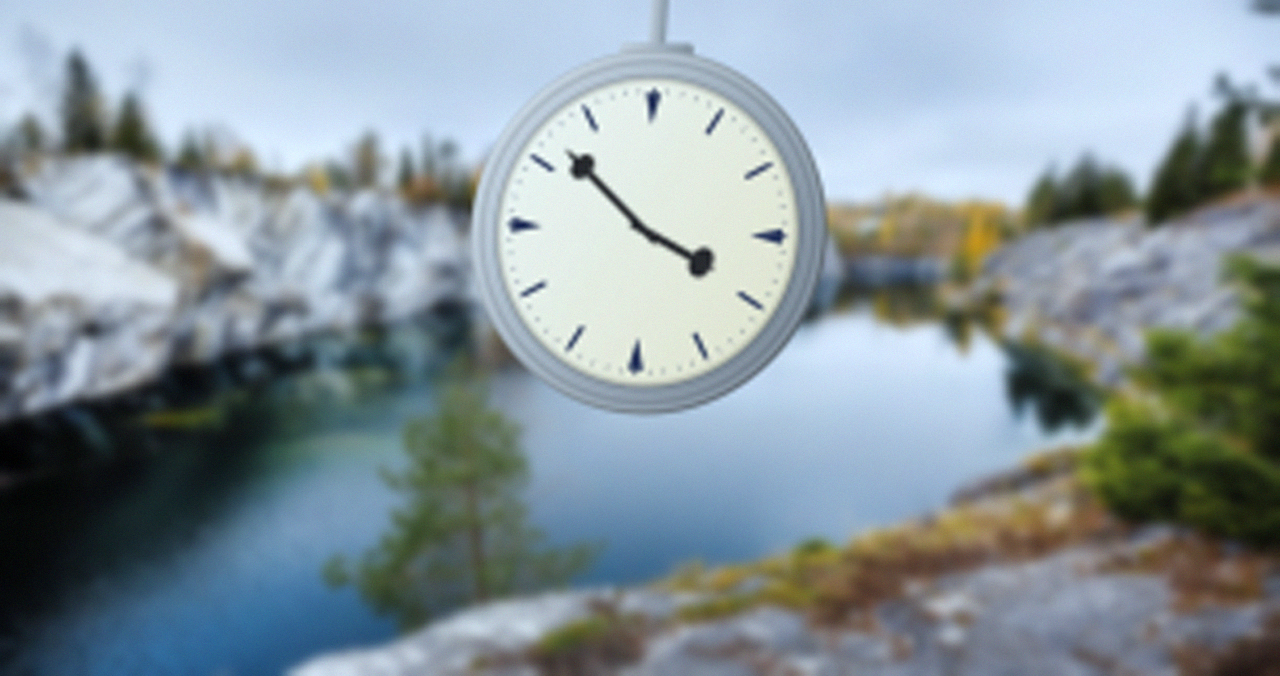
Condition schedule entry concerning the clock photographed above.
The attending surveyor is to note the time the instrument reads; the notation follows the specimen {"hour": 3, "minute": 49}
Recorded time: {"hour": 3, "minute": 52}
